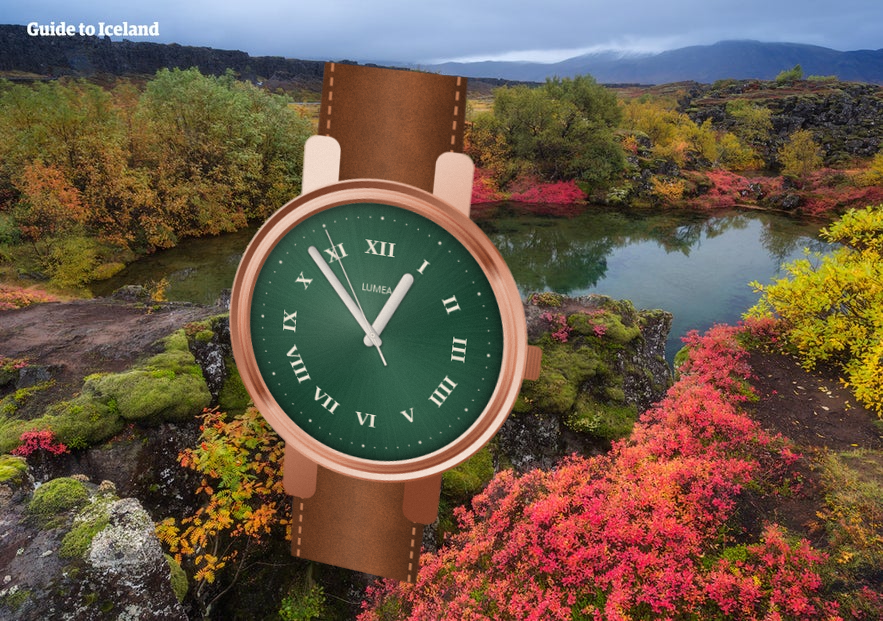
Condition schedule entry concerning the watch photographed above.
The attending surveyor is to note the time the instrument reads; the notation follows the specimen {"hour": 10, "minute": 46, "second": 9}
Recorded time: {"hour": 12, "minute": 52, "second": 55}
